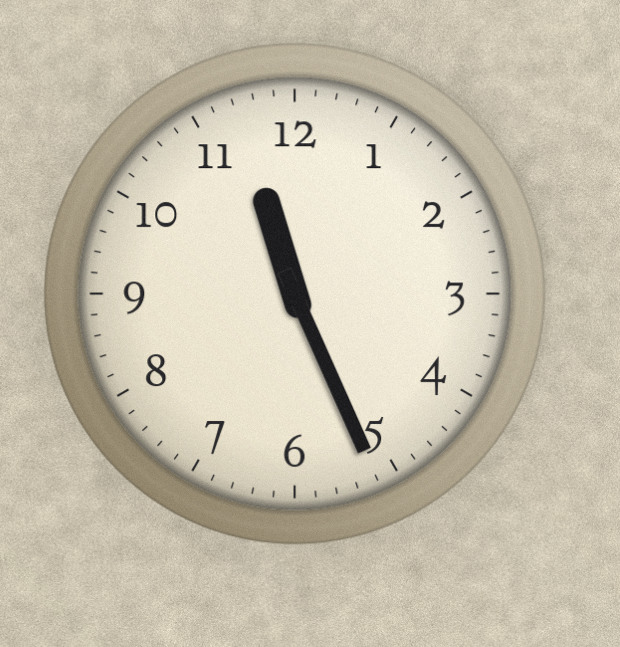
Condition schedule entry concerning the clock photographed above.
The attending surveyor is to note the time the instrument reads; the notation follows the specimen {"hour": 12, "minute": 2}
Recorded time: {"hour": 11, "minute": 26}
